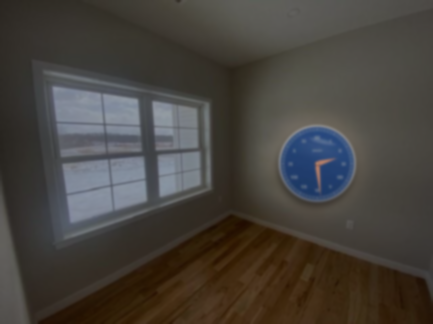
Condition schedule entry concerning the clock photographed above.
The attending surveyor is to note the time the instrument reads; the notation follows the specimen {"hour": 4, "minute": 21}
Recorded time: {"hour": 2, "minute": 29}
